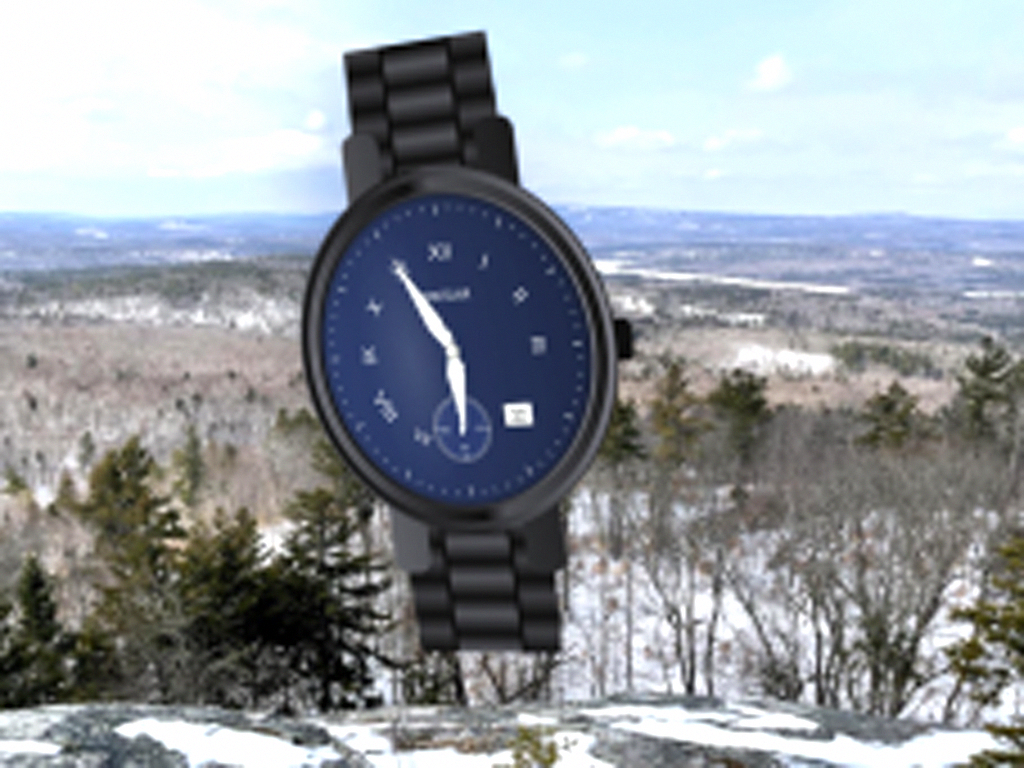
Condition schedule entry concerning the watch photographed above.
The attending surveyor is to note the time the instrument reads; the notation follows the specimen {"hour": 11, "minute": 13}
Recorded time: {"hour": 5, "minute": 55}
